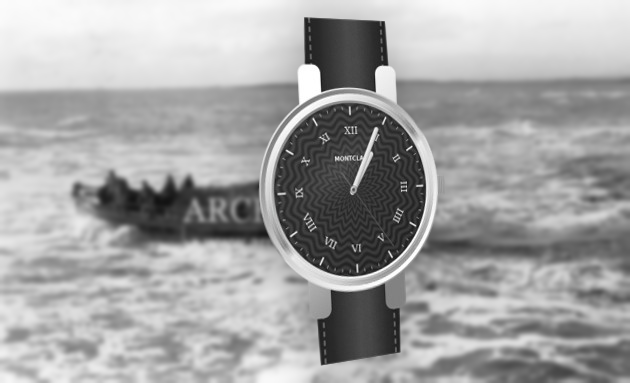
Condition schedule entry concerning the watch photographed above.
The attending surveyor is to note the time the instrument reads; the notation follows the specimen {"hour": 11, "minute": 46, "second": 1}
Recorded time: {"hour": 1, "minute": 4, "second": 24}
